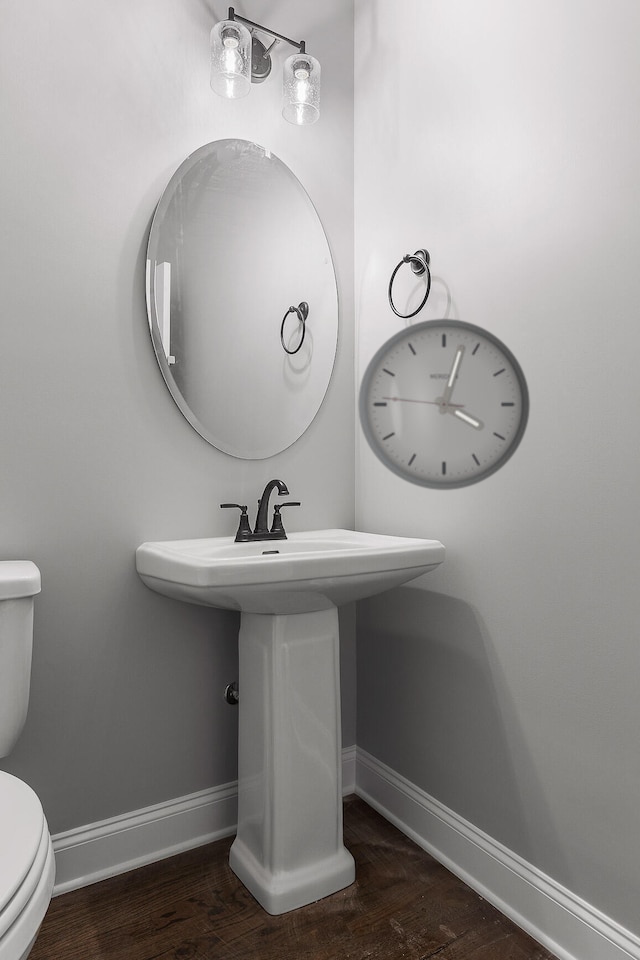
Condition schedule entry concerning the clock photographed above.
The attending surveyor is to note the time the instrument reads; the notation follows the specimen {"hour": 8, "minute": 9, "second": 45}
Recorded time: {"hour": 4, "minute": 2, "second": 46}
